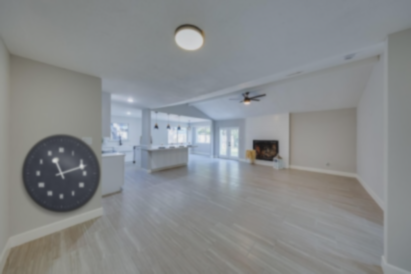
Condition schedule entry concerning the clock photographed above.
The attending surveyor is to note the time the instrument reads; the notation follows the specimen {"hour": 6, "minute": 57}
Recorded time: {"hour": 11, "minute": 12}
